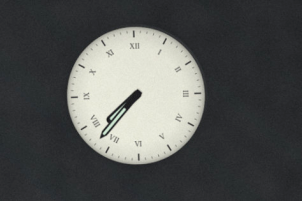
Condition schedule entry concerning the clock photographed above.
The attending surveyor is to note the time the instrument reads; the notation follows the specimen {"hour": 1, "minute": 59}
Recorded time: {"hour": 7, "minute": 37}
